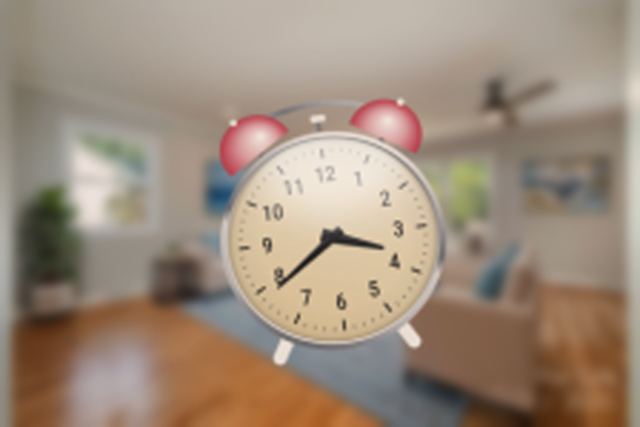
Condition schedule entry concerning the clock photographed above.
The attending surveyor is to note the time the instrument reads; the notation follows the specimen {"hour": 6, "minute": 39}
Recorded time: {"hour": 3, "minute": 39}
